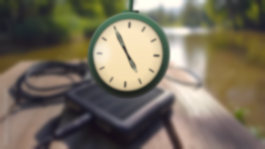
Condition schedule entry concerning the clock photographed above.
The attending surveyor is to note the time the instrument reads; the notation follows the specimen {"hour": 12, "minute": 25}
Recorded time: {"hour": 4, "minute": 55}
